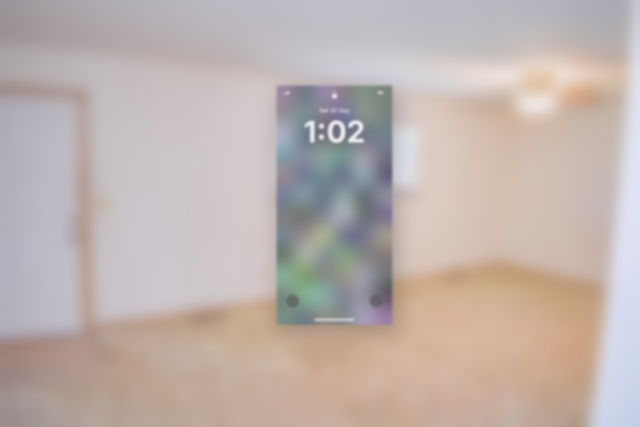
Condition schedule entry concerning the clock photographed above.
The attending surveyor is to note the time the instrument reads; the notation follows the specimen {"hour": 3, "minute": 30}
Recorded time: {"hour": 1, "minute": 2}
